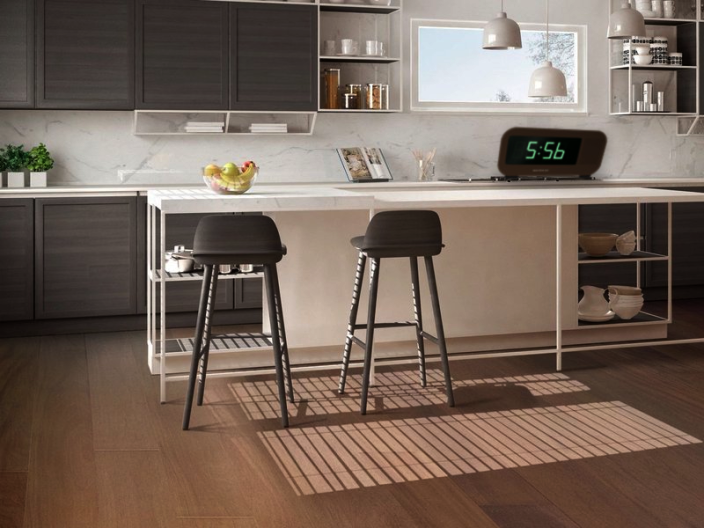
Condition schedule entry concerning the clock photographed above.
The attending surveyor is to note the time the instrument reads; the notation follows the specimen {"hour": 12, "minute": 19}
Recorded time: {"hour": 5, "minute": 56}
